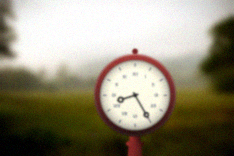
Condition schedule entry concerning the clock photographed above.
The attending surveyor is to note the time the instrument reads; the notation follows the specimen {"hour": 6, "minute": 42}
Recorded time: {"hour": 8, "minute": 25}
